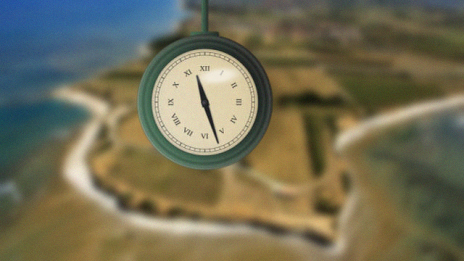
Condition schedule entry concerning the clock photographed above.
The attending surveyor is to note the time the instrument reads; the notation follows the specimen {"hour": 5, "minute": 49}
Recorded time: {"hour": 11, "minute": 27}
